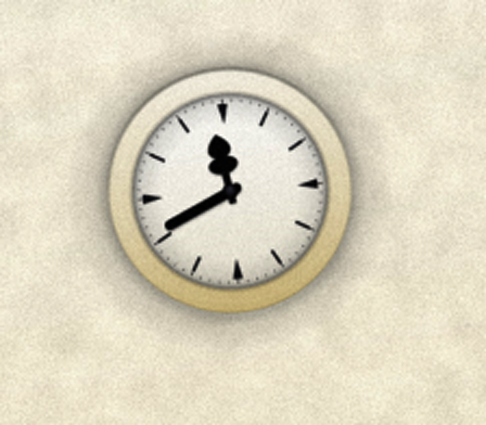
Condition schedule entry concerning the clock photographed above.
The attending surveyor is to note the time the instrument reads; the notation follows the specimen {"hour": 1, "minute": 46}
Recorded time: {"hour": 11, "minute": 41}
